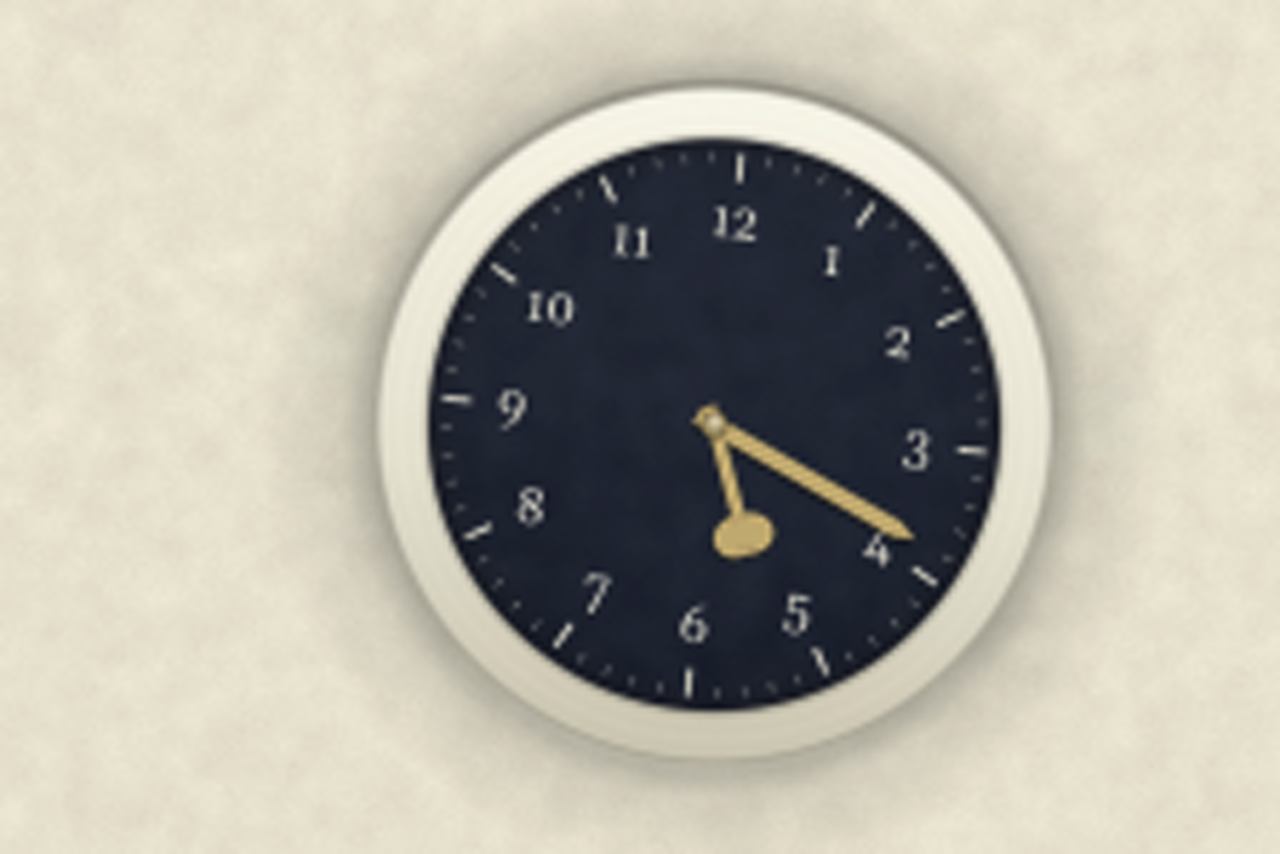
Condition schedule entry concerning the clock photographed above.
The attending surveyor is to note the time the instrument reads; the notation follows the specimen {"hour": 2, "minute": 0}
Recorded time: {"hour": 5, "minute": 19}
